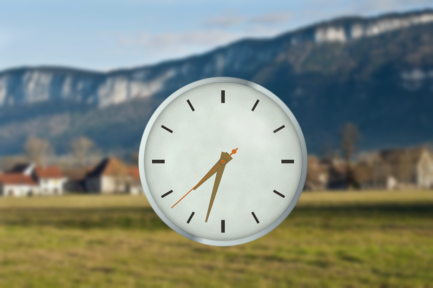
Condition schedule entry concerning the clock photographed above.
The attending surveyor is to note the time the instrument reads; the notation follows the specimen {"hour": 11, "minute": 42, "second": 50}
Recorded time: {"hour": 7, "minute": 32, "second": 38}
